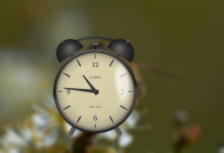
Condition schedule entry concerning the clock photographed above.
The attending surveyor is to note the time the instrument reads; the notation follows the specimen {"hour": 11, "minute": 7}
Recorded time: {"hour": 10, "minute": 46}
